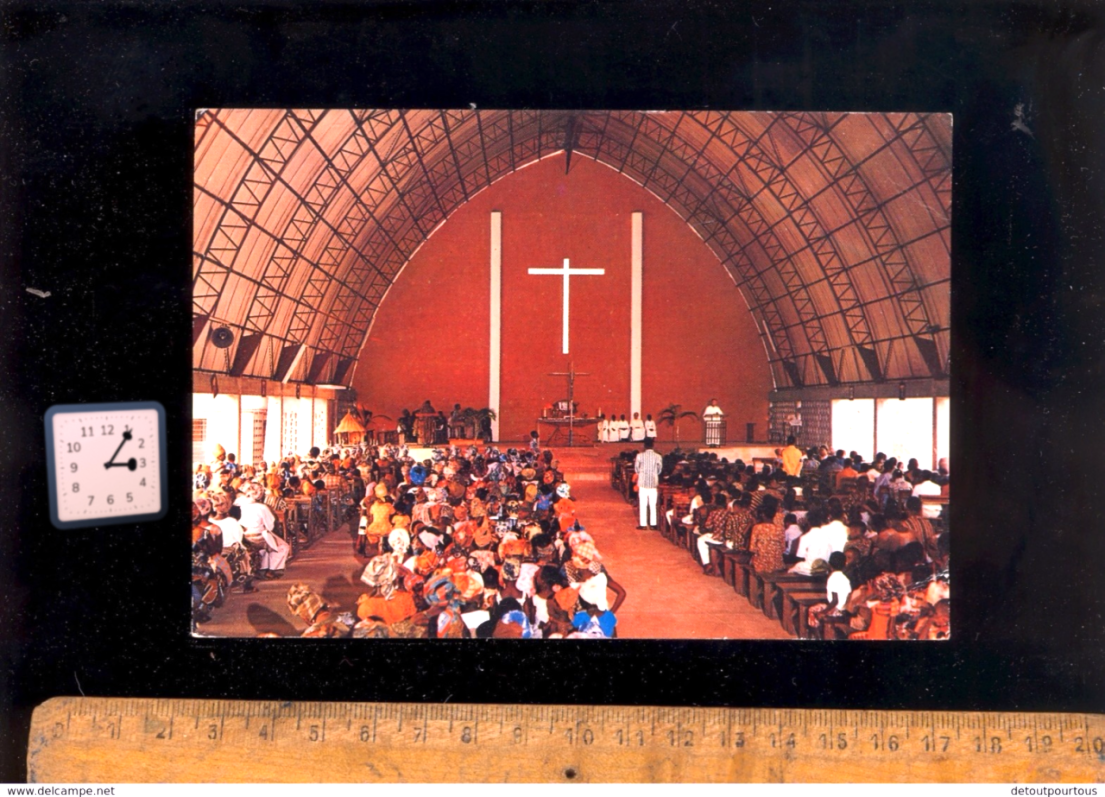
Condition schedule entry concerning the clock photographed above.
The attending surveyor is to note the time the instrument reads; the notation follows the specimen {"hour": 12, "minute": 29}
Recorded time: {"hour": 3, "minute": 6}
